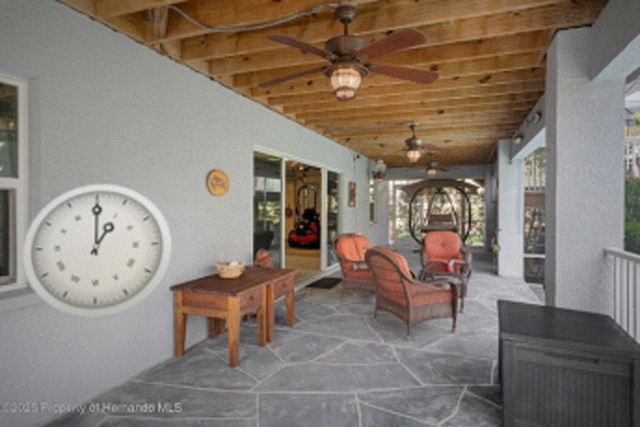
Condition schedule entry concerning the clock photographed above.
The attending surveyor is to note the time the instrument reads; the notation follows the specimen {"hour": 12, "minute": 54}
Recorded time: {"hour": 1, "minute": 0}
